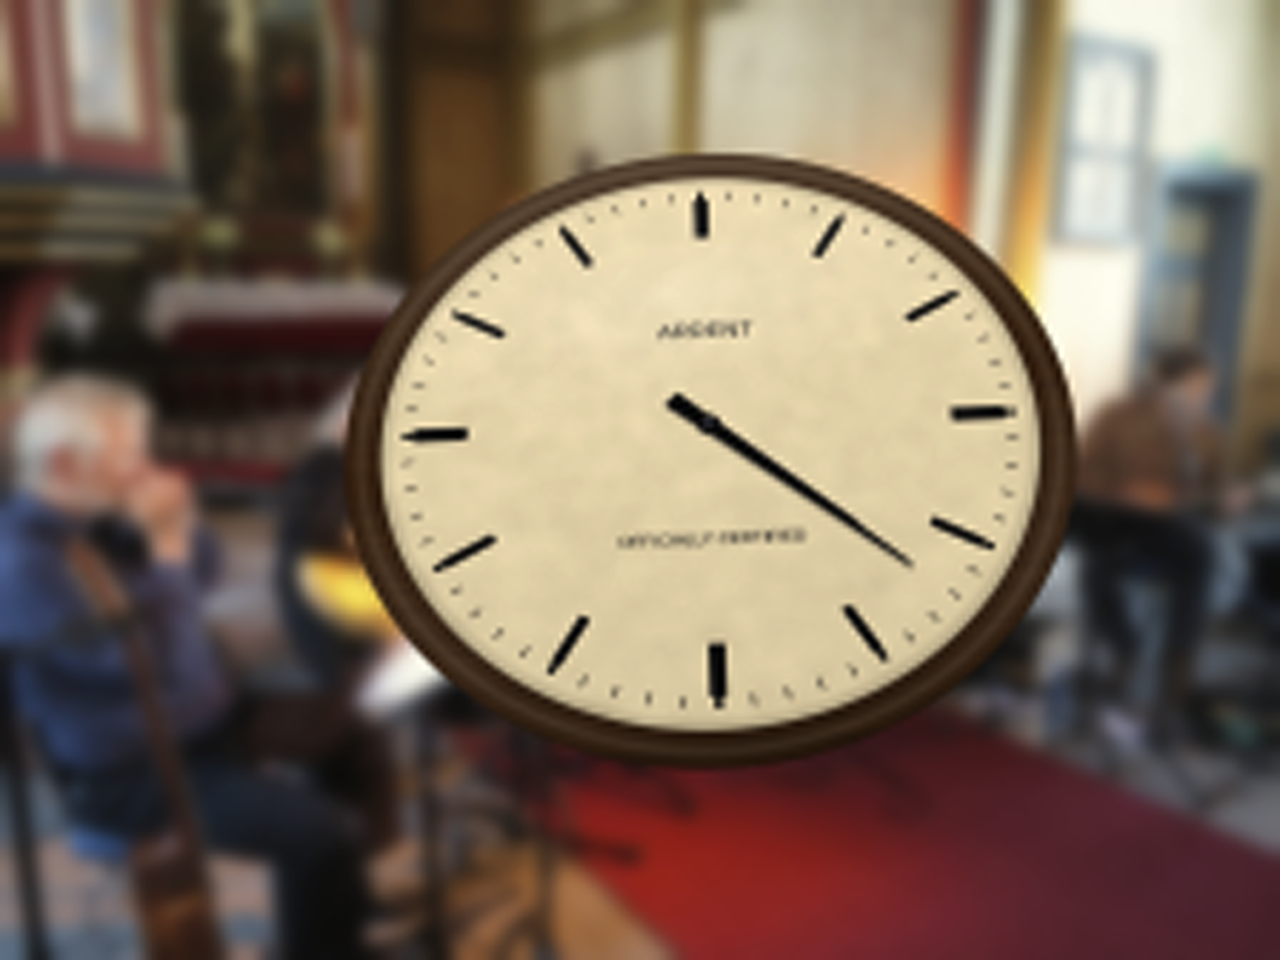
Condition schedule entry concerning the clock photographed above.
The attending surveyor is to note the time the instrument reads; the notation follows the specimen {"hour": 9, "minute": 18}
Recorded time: {"hour": 4, "minute": 22}
